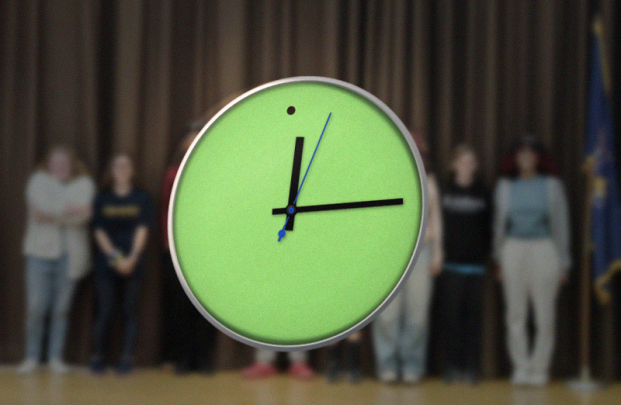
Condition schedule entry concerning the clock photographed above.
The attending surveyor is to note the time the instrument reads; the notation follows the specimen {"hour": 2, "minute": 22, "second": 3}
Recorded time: {"hour": 12, "minute": 15, "second": 4}
